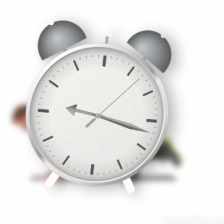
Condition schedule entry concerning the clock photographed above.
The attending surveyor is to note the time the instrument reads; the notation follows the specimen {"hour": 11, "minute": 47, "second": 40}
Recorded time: {"hour": 9, "minute": 17, "second": 7}
